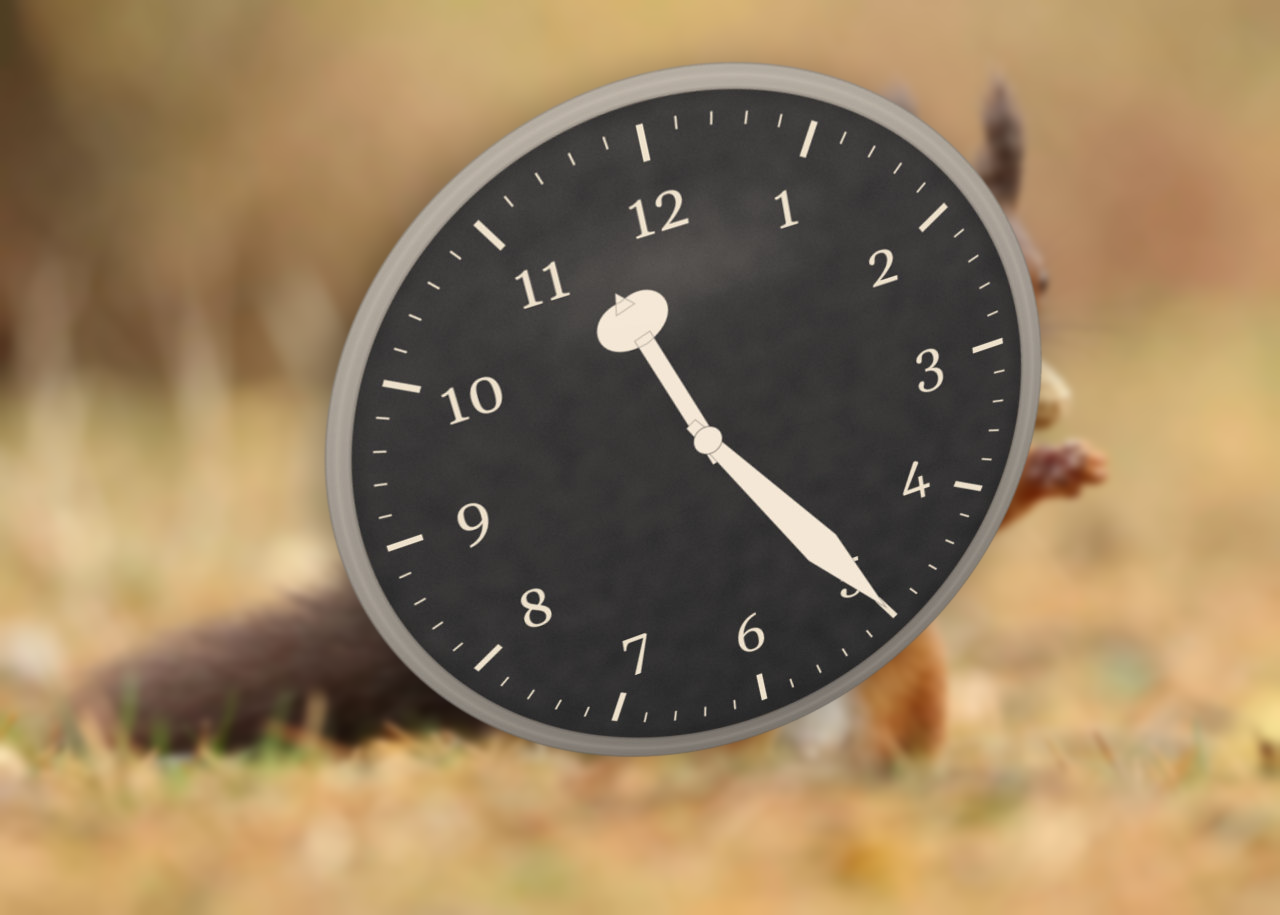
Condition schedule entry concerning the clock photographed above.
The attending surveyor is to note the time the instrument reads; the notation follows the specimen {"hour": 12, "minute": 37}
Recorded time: {"hour": 11, "minute": 25}
